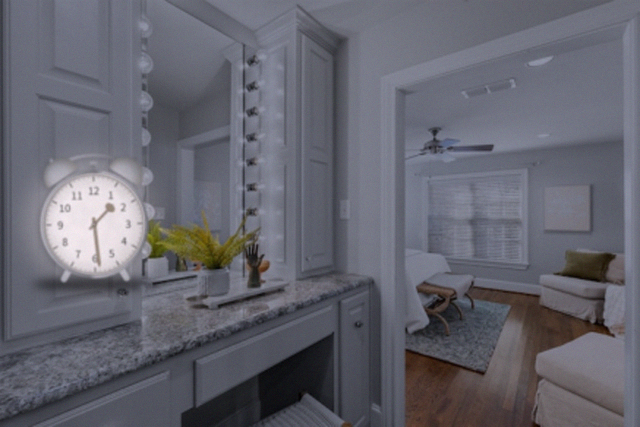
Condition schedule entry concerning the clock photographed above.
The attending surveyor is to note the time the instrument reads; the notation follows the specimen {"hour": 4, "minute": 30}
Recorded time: {"hour": 1, "minute": 29}
